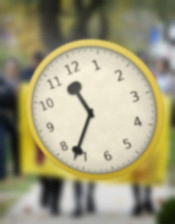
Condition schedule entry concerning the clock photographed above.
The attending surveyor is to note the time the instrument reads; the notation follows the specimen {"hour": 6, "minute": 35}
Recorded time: {"hour": 11, "minute": 37}
